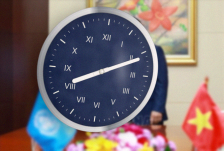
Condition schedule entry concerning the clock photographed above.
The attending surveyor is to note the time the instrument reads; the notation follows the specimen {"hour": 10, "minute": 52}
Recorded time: {"hour": 8, "minute": 11}
